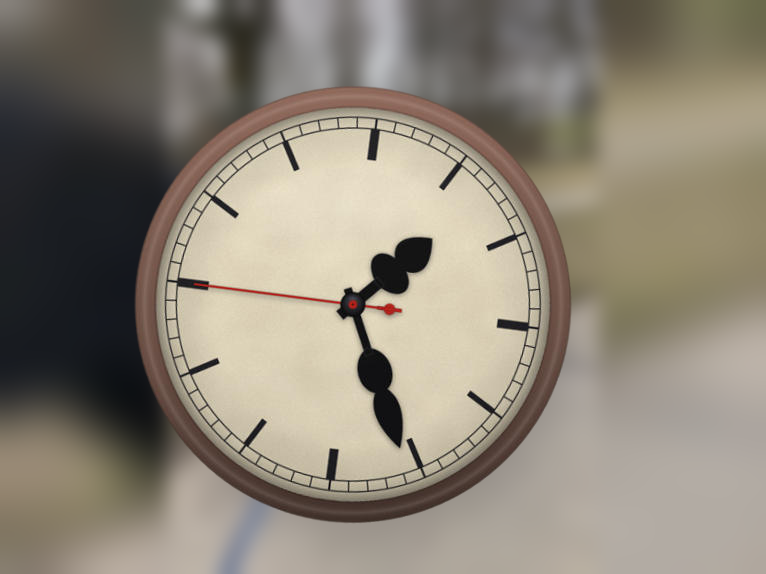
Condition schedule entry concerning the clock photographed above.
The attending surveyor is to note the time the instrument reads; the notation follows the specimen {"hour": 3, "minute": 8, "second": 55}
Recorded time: {"hour": 1, "minute": 25, "second": 45}
